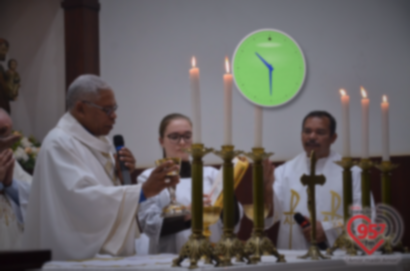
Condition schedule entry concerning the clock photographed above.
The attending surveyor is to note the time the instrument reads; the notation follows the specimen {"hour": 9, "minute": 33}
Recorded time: {"hour": 10, "minute": 30}
